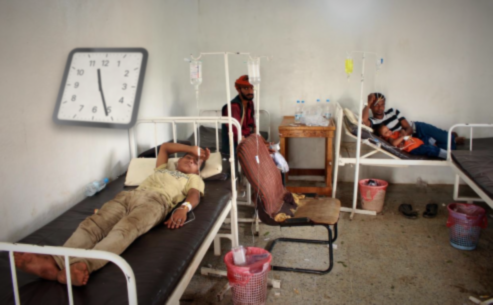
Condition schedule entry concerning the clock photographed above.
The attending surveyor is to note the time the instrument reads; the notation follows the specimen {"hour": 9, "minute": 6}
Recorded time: {"hour": 11, "minute": 26}
